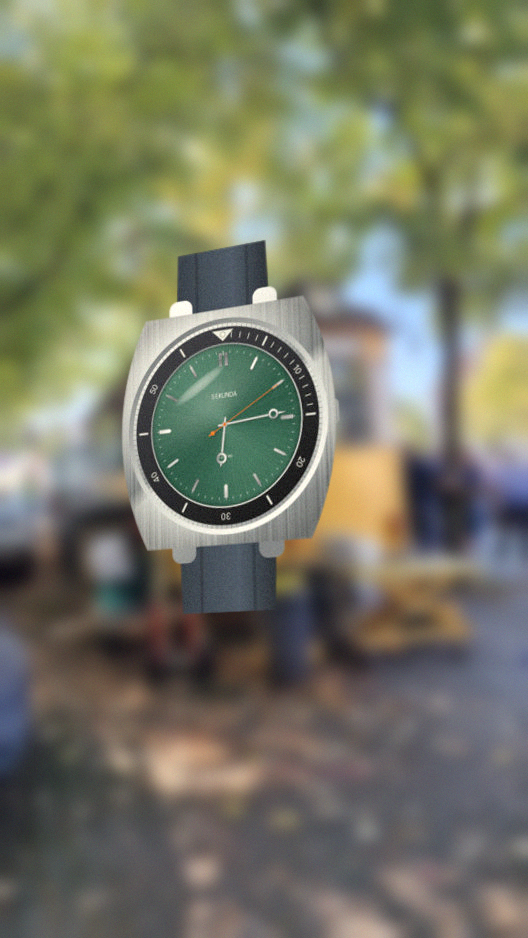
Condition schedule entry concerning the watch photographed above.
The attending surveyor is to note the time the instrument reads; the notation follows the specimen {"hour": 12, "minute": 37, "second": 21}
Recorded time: {"hour": 6, "minute": 14, "second": 10}
